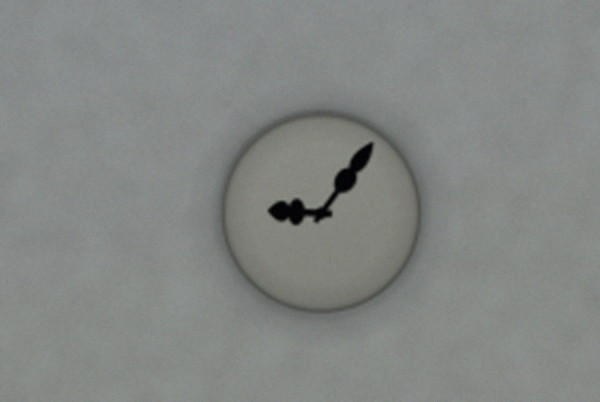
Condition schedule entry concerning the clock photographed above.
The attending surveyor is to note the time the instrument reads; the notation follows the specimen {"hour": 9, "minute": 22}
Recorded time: {"hour": 9, "minute": 6}
